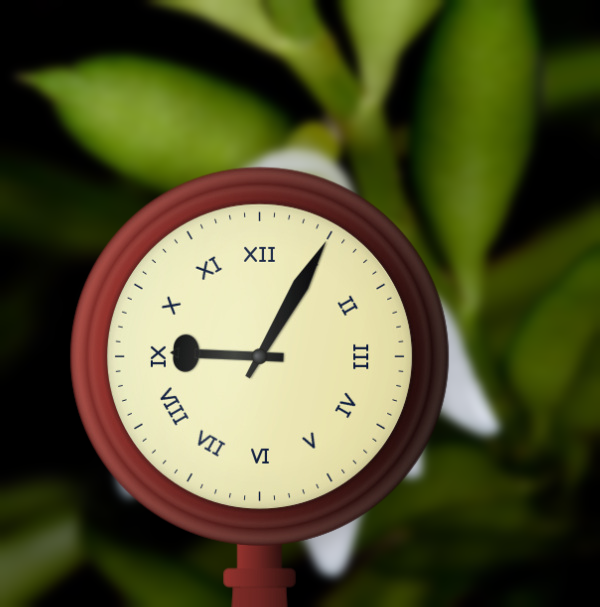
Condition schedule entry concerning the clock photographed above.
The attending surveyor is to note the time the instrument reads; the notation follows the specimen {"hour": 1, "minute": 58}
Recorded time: {"hour": 9, "minute": 5}
